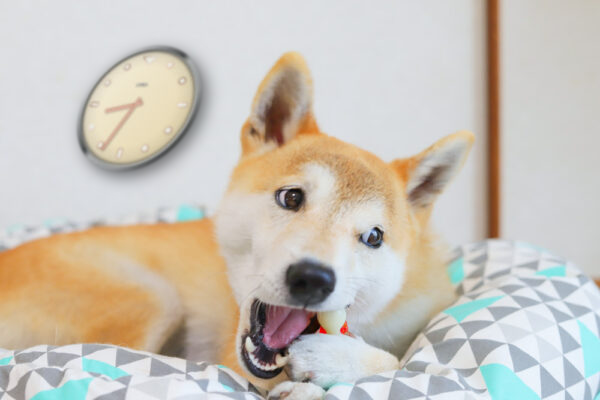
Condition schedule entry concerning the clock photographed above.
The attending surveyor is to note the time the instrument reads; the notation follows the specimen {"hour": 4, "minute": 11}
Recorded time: {"hour": 8, "minute": 34}
